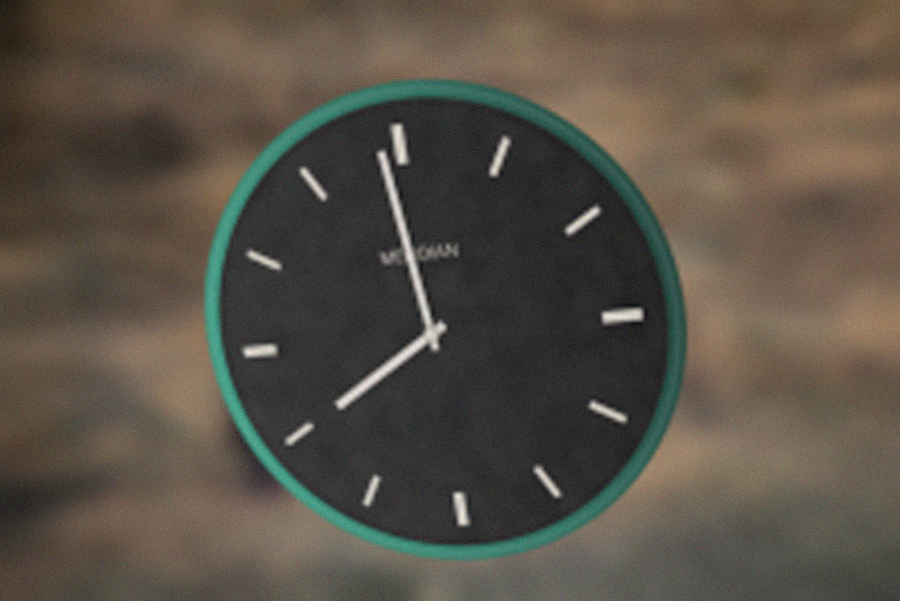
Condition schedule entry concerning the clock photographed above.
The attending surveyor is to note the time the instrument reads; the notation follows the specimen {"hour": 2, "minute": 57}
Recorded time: {"hour": 7, "minute": 59}
